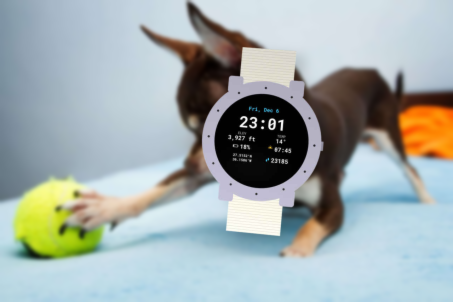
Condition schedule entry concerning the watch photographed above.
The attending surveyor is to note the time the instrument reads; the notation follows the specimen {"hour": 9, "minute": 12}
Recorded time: {"hour": 23, "minute": 1}
